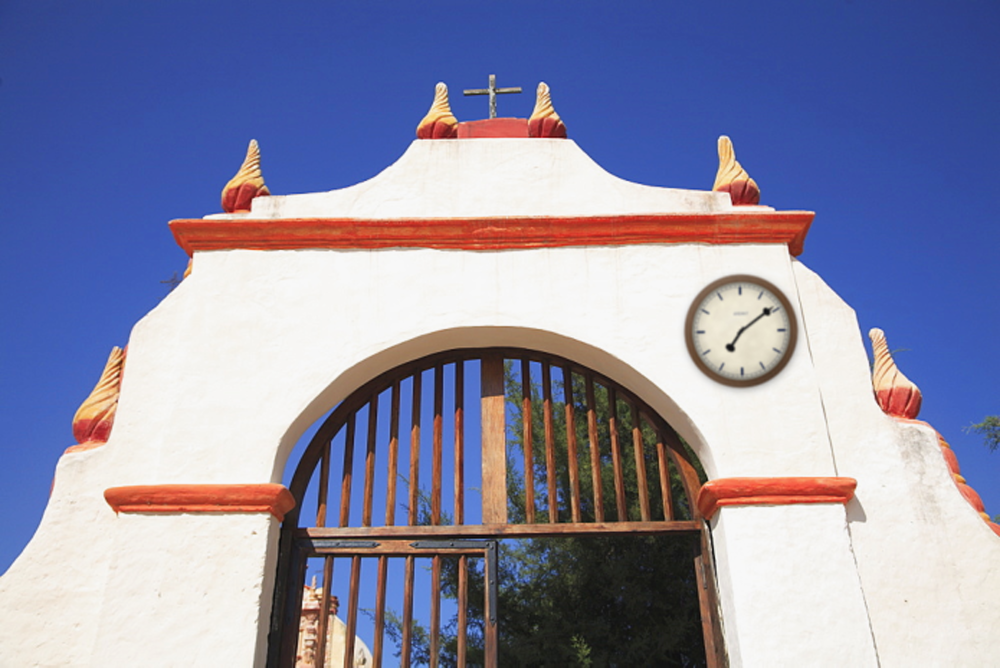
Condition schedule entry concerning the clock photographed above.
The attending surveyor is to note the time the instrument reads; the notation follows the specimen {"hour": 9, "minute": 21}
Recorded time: {"hour": 7, "minute": 9}
